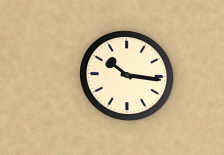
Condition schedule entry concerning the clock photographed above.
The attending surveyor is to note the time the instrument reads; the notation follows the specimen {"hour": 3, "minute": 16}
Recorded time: {"hour": 10, "minute": 16}
